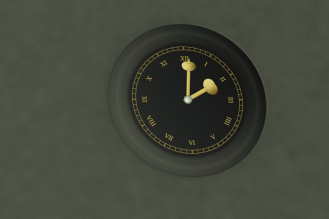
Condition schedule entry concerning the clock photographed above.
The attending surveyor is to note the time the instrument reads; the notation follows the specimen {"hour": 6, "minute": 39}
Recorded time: {"hour": 2, "minute": 1}
